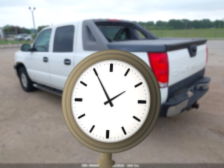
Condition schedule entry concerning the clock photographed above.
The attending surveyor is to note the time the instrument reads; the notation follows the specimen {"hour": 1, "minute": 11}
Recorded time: {"hour": 1, "minute": 55}
